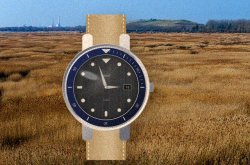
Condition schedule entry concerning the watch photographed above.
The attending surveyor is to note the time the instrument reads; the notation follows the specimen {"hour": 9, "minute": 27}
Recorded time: {"hour": 2, "minute": 57}
